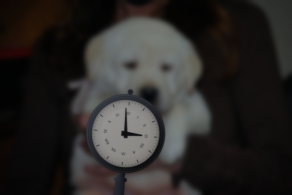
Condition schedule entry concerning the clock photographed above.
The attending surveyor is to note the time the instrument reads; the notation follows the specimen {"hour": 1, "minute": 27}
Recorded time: {"hour": 2, "minute": 59}
